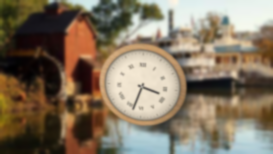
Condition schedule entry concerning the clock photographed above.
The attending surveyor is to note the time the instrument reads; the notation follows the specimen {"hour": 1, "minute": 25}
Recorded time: {"hour": 3, "minute": 33}
